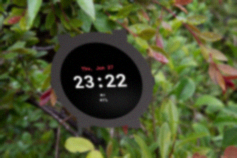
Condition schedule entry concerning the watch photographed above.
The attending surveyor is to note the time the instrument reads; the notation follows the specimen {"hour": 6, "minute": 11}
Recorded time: {"hour": 23, "minute": 22}
